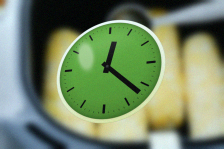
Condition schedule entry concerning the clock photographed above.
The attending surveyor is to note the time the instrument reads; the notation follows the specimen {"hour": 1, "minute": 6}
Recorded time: {"hour": 12, "minute": 22}
